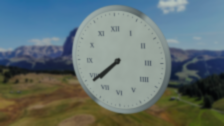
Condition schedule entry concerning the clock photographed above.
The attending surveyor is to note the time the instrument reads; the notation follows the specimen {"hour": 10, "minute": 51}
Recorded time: {"hour": 7, "minute": 39}
